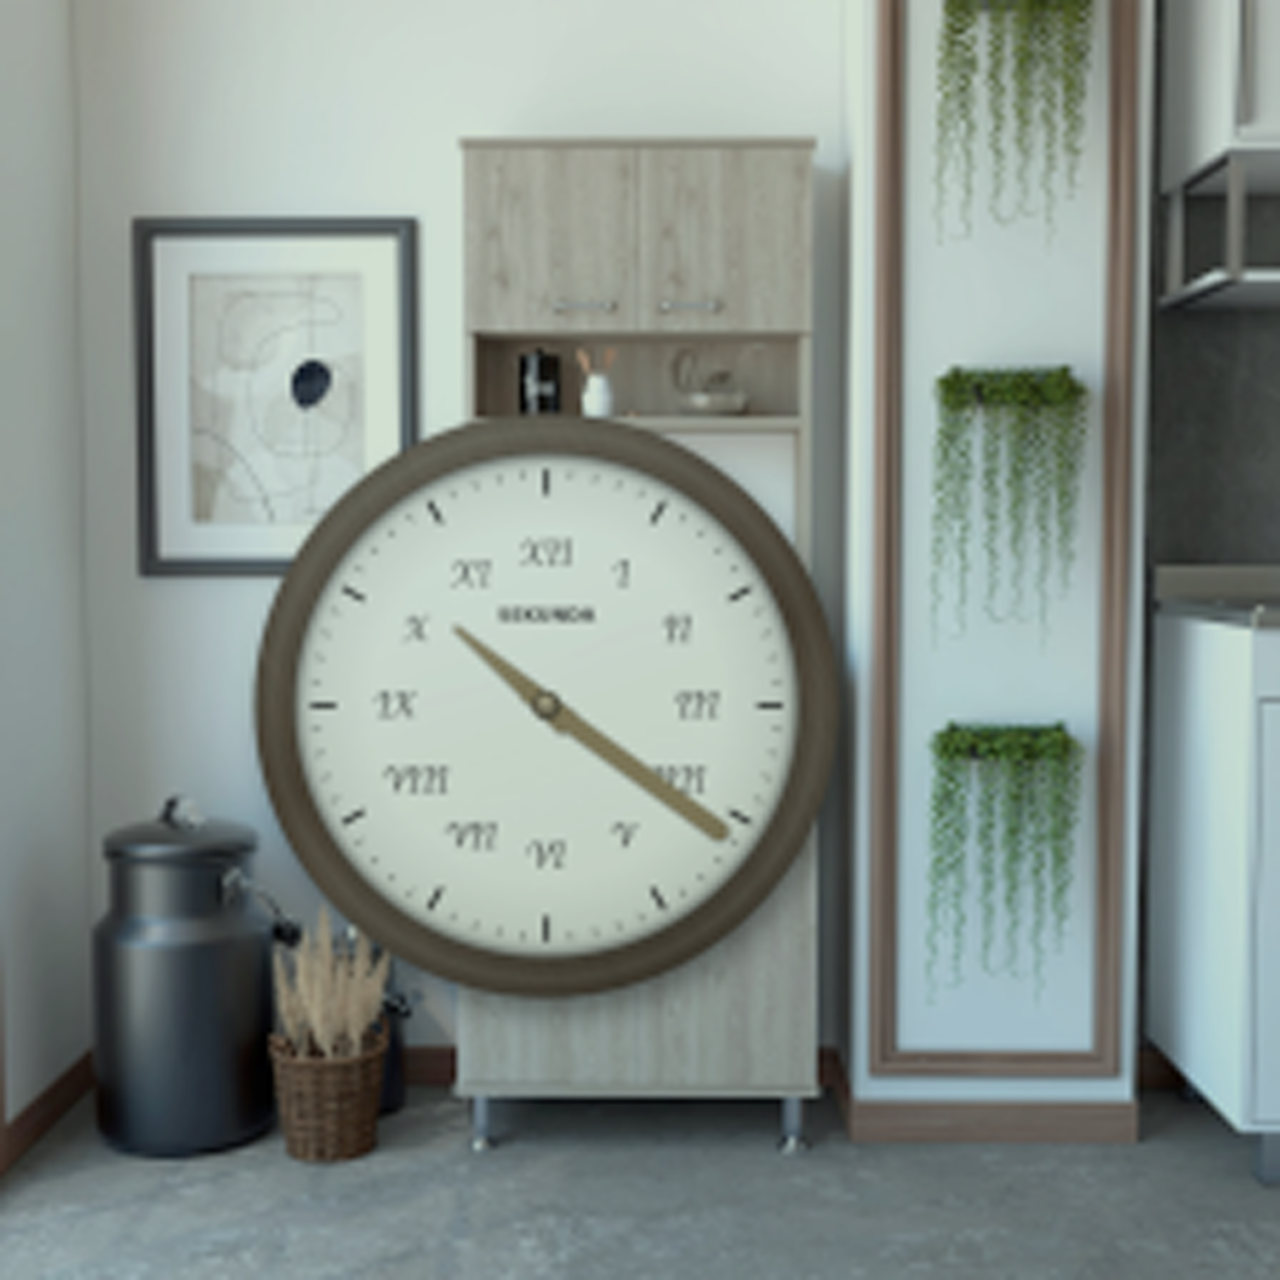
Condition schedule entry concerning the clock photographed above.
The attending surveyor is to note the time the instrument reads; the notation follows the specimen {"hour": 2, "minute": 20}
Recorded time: {"hour": 10, "minute": 21}
